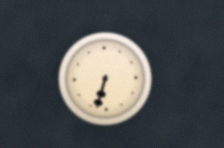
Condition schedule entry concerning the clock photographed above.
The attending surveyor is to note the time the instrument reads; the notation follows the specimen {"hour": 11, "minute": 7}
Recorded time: {"hour": 6, "minute": 33}
